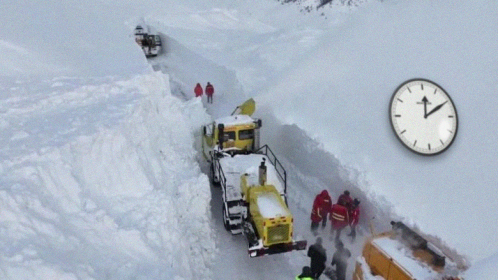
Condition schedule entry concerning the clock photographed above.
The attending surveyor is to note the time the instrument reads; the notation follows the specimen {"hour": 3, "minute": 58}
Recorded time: {"hour": 12, "minute": 10}
